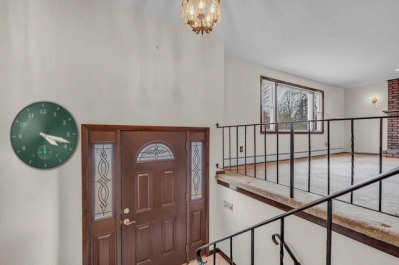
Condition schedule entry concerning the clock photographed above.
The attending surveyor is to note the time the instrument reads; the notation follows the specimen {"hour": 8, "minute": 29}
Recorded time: {"hour": 4, "minute": 18}
